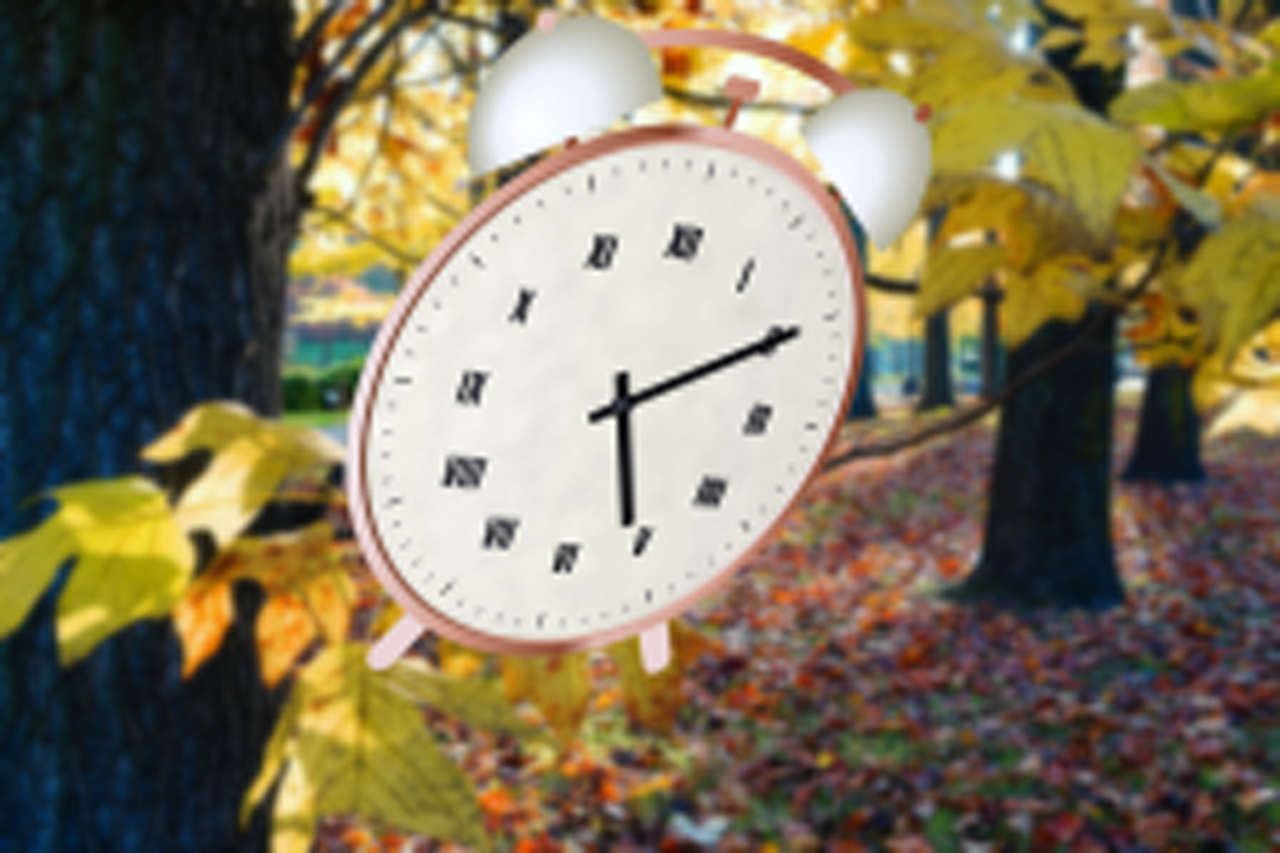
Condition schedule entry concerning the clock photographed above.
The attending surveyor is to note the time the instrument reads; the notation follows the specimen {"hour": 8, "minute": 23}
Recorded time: {"hour": 5, "minute": 10}
